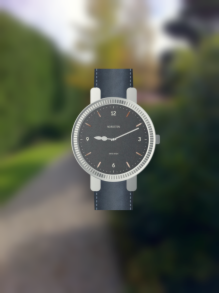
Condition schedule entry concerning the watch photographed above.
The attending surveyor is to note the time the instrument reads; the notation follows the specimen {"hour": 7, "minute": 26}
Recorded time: {"hour": 9, "minute": 11}
